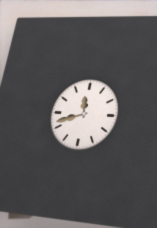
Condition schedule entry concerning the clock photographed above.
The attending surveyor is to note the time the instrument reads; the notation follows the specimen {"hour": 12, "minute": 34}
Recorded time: {"hour": 11, "minute": 42}
